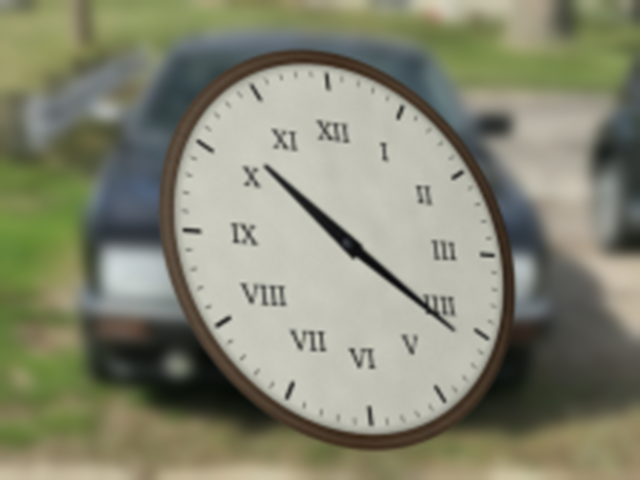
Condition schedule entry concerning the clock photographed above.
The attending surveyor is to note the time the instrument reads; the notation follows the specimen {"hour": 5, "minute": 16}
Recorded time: {"hour": 10, "minute": 21}
